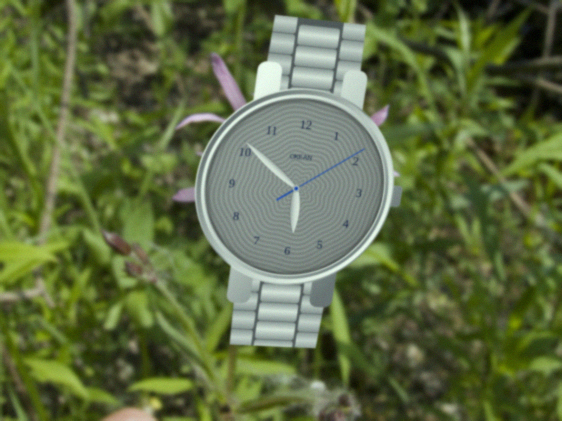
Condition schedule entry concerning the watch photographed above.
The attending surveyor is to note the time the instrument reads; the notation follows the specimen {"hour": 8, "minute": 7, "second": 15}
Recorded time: {"hour": 5, "minute": 51, "second": 9}
